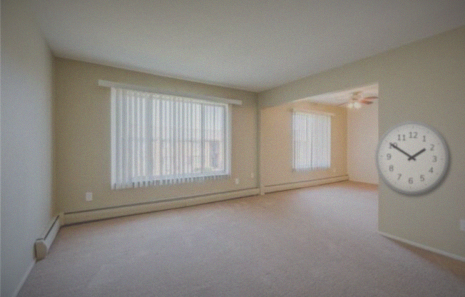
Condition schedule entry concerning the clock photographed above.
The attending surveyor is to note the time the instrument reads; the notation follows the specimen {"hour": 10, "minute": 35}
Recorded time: {"hour": 1, "minute": 50}
